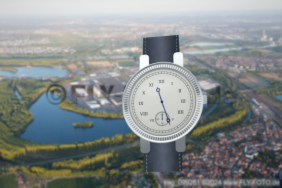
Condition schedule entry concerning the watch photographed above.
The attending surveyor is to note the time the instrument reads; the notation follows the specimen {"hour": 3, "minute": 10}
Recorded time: {"hour": 11, "minute": 27}
